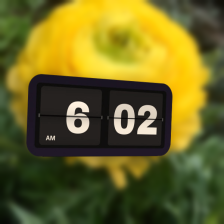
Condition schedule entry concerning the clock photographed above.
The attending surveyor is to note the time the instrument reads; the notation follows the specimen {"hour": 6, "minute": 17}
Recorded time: {"hour": 6, "minute": 2}
